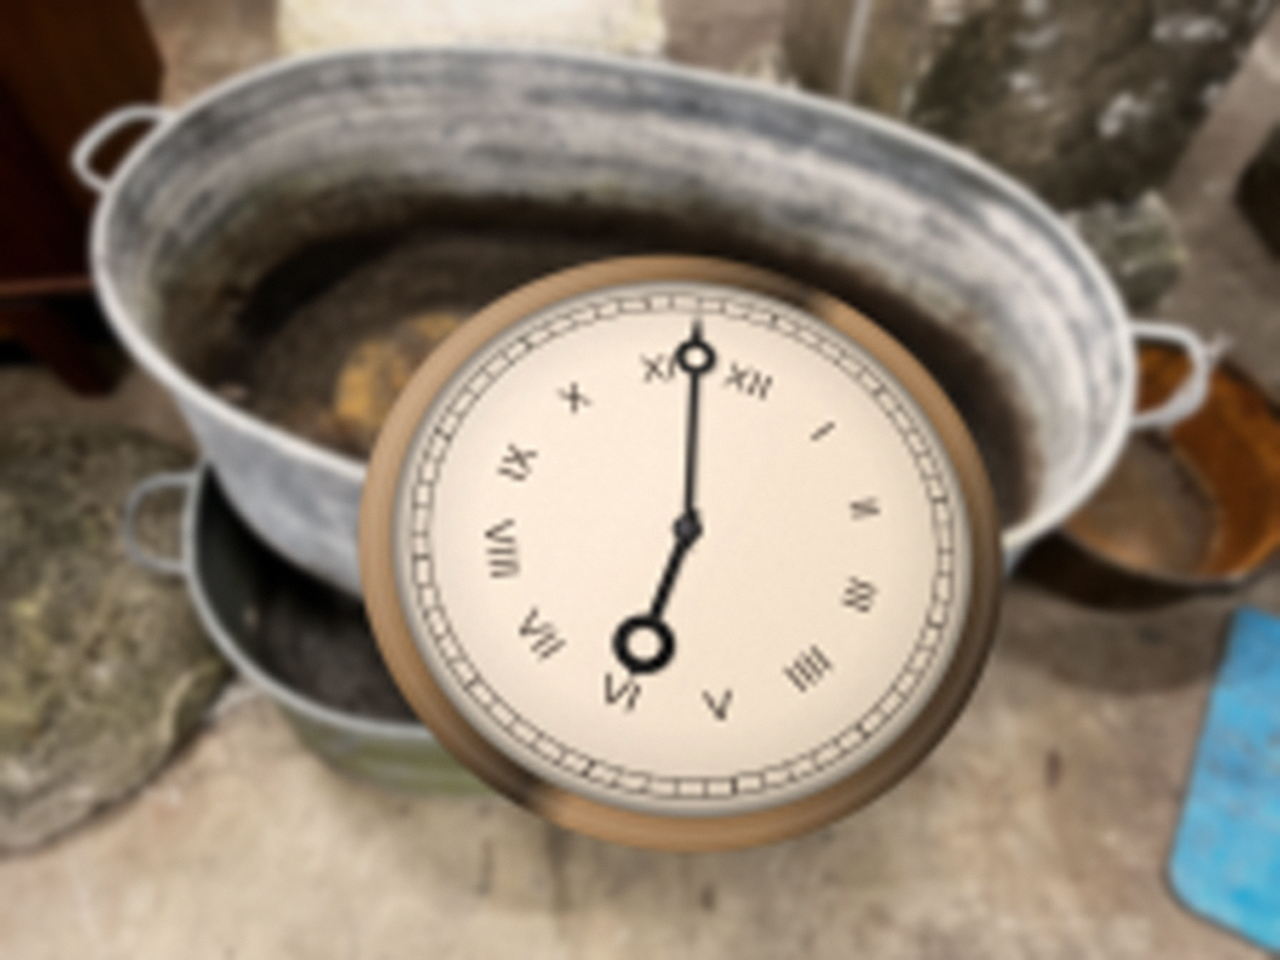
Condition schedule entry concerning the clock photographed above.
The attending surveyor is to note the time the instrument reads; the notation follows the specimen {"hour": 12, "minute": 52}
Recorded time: {"hour": 5, "minute": 57}
